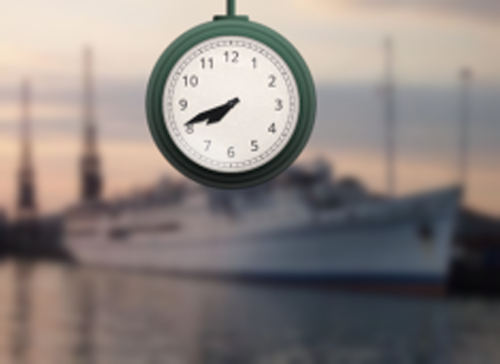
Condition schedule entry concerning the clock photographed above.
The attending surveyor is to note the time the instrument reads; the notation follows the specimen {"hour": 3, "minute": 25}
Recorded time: {"hour": 7, "minute": 41}
